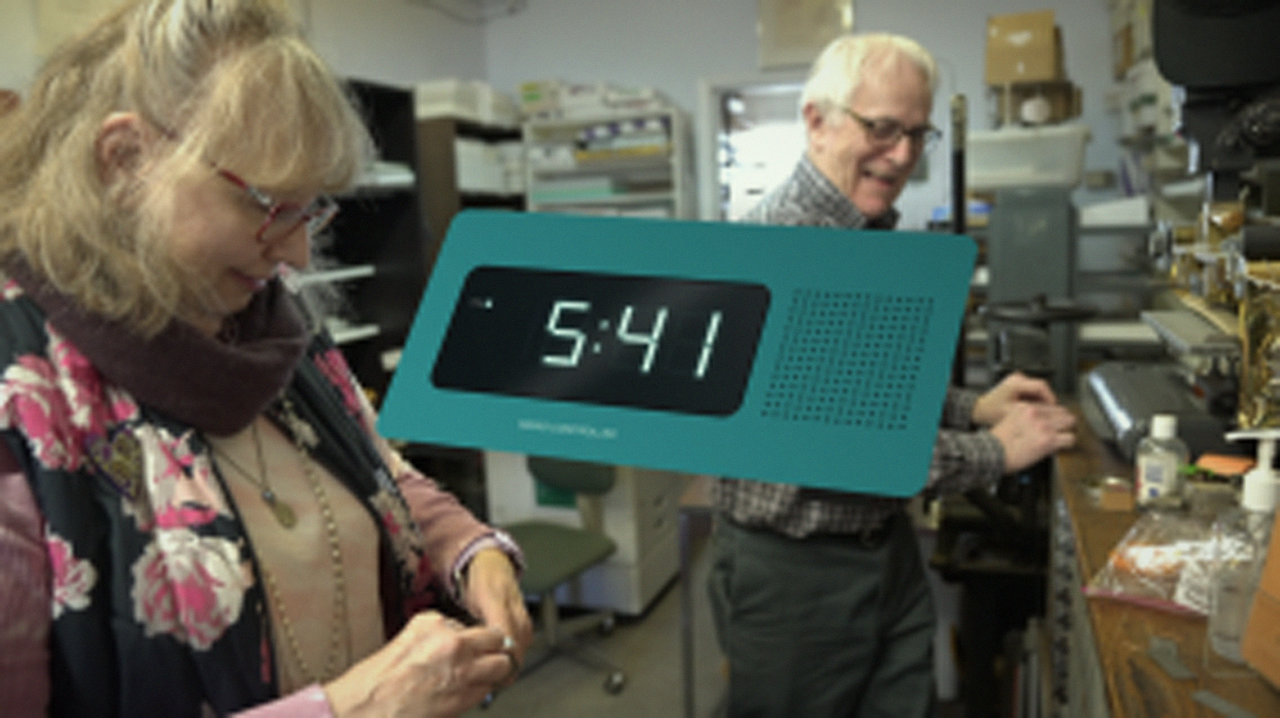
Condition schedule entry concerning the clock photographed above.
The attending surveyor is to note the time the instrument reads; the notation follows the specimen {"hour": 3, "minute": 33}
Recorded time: {"hour": 5, "minute": 41}
